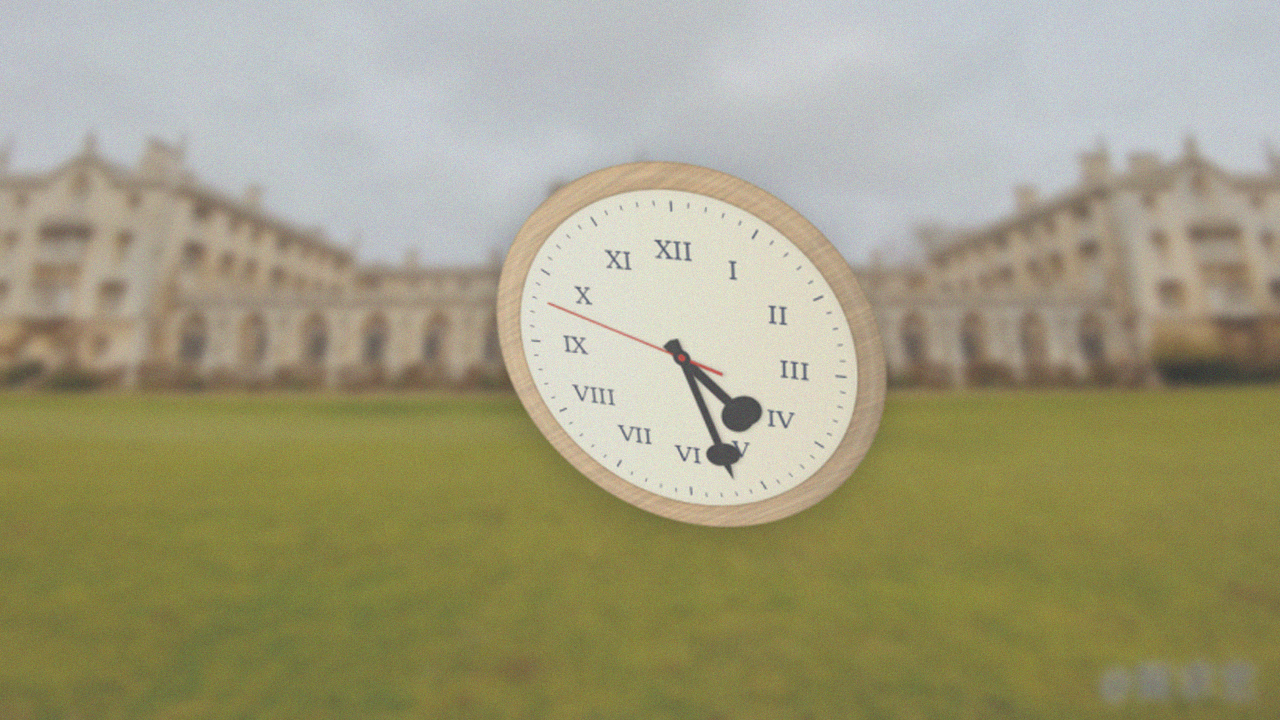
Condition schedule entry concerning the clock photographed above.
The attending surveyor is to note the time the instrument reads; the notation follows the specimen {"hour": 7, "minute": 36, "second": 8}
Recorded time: {"hour": 4, "minute": 26, "second": 48}
